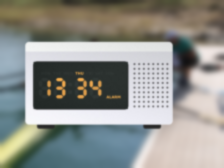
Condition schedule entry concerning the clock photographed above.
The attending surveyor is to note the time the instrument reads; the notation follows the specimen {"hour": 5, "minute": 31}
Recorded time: {"hour": 13, "minute": 34}
